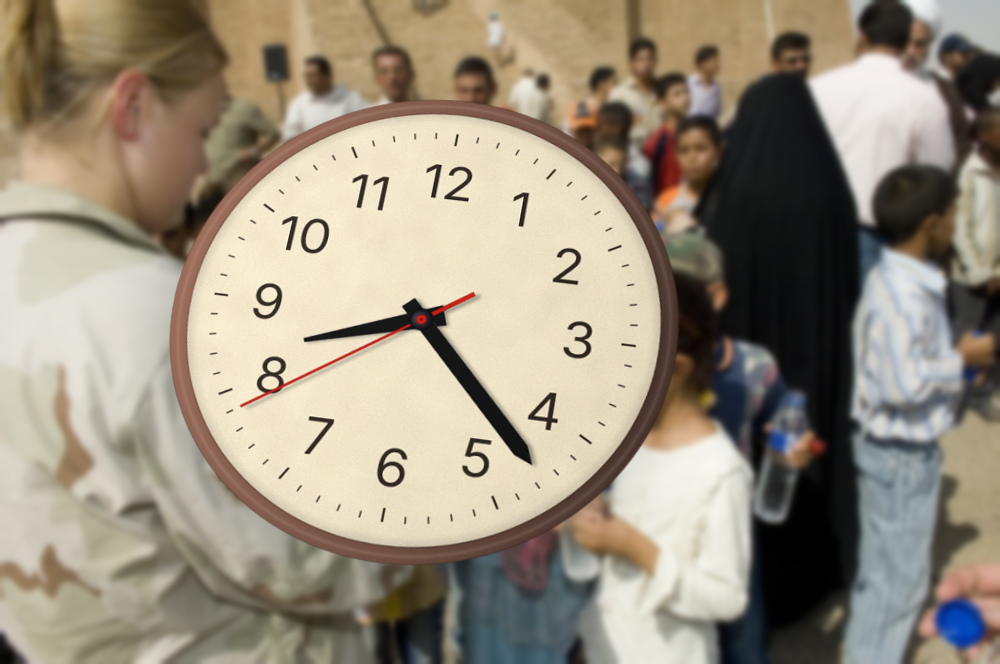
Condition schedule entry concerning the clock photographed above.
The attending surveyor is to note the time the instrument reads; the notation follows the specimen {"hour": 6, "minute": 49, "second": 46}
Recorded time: {"hour": 8, "minute": 22, "second": 39}
